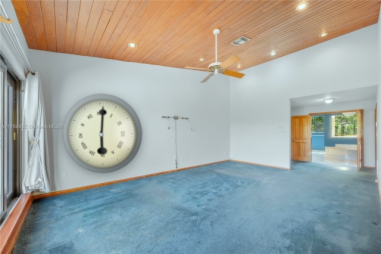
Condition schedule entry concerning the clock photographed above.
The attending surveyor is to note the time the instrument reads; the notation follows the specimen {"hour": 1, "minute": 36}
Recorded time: {"hour": 6, "minute": 1}
